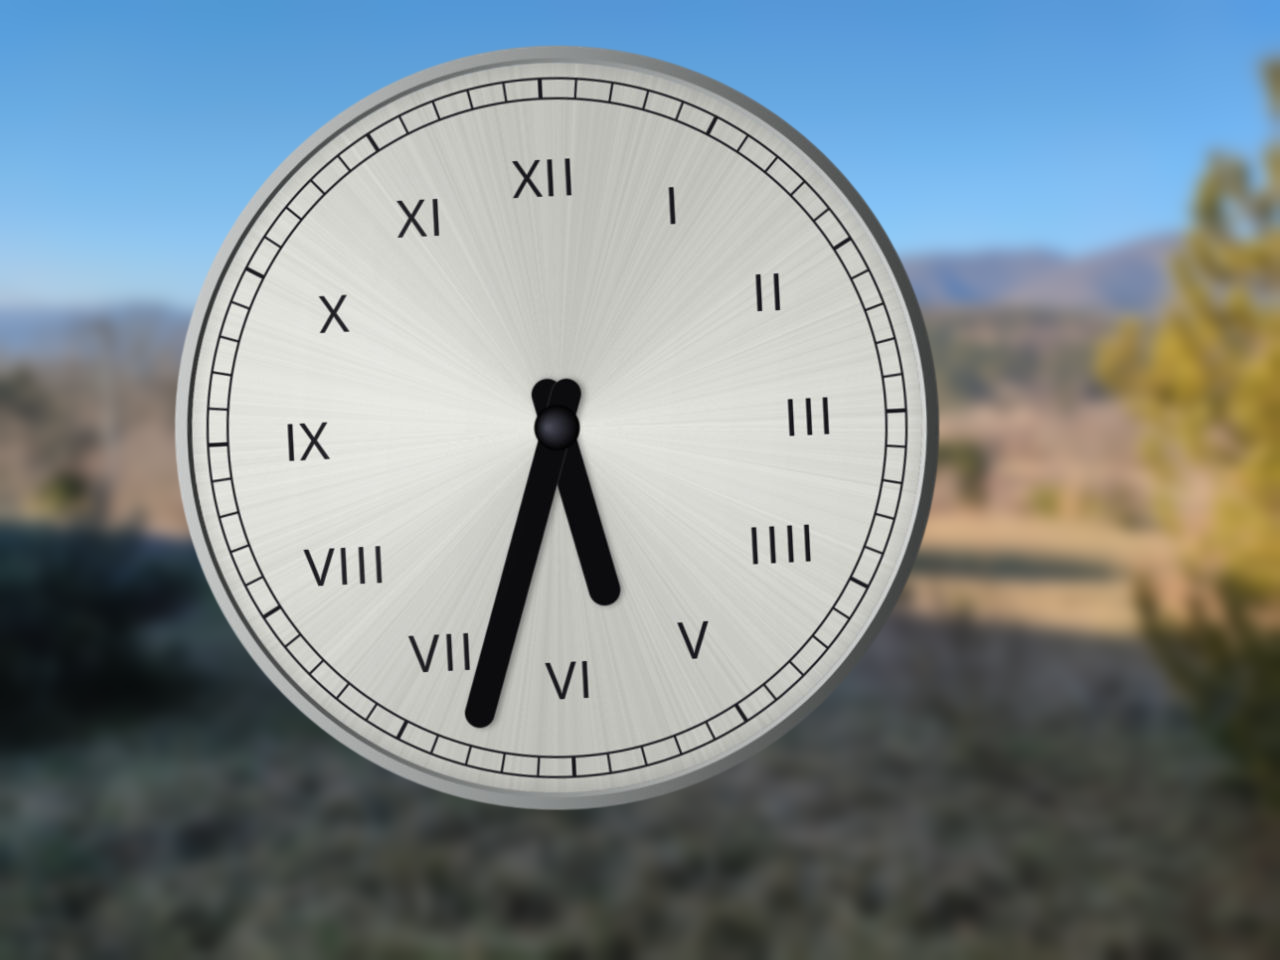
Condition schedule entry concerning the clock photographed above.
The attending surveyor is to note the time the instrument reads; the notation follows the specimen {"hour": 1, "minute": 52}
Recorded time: {"hour": 5, "minute": 33}
